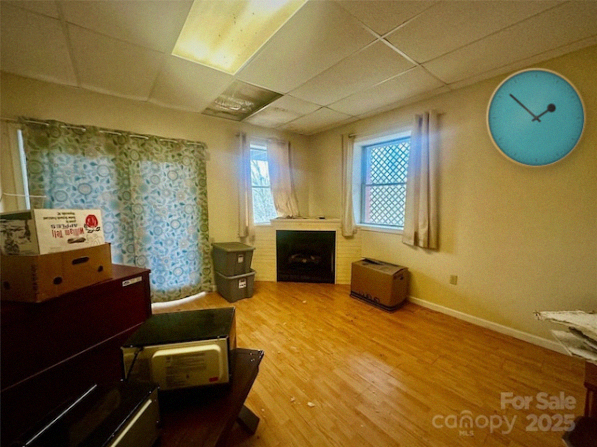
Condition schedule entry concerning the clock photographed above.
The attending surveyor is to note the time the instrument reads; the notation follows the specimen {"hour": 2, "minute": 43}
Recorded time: {"hour": 1, "minute": 52}
